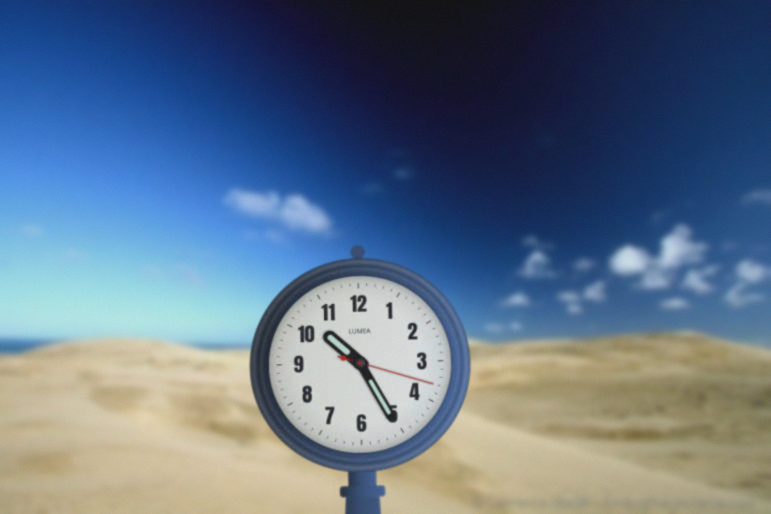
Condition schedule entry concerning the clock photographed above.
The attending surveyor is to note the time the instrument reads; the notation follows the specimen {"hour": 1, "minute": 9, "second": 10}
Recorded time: {"hour": 10, "minute": 25, "second": 18}
